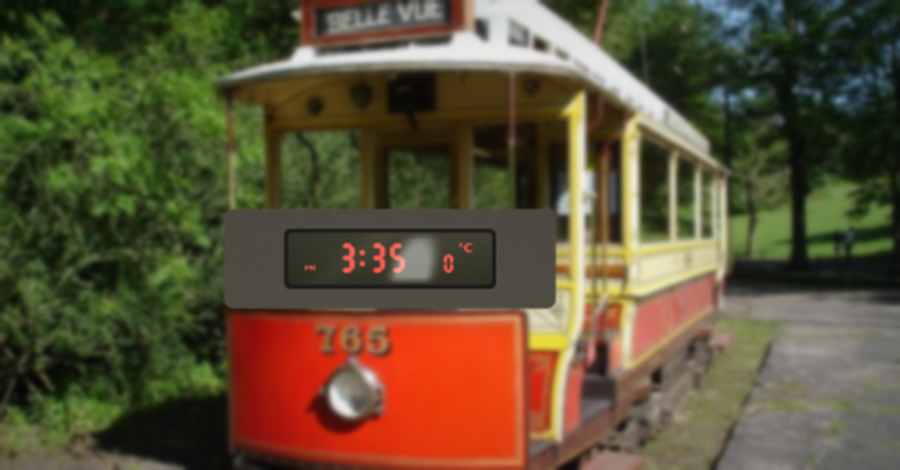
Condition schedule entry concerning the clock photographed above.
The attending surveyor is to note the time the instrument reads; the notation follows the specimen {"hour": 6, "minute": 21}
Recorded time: {"hour": 3, "minute": 35}
